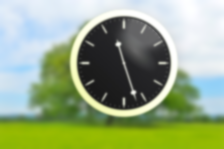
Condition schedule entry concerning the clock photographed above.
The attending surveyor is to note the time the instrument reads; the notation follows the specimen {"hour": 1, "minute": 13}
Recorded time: {"hour": 11, "minute": 27}
